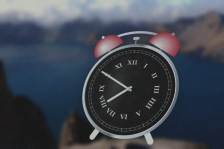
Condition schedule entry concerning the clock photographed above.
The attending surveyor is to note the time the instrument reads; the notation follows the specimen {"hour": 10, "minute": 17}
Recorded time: {"hour": 7, "minute": 50}
